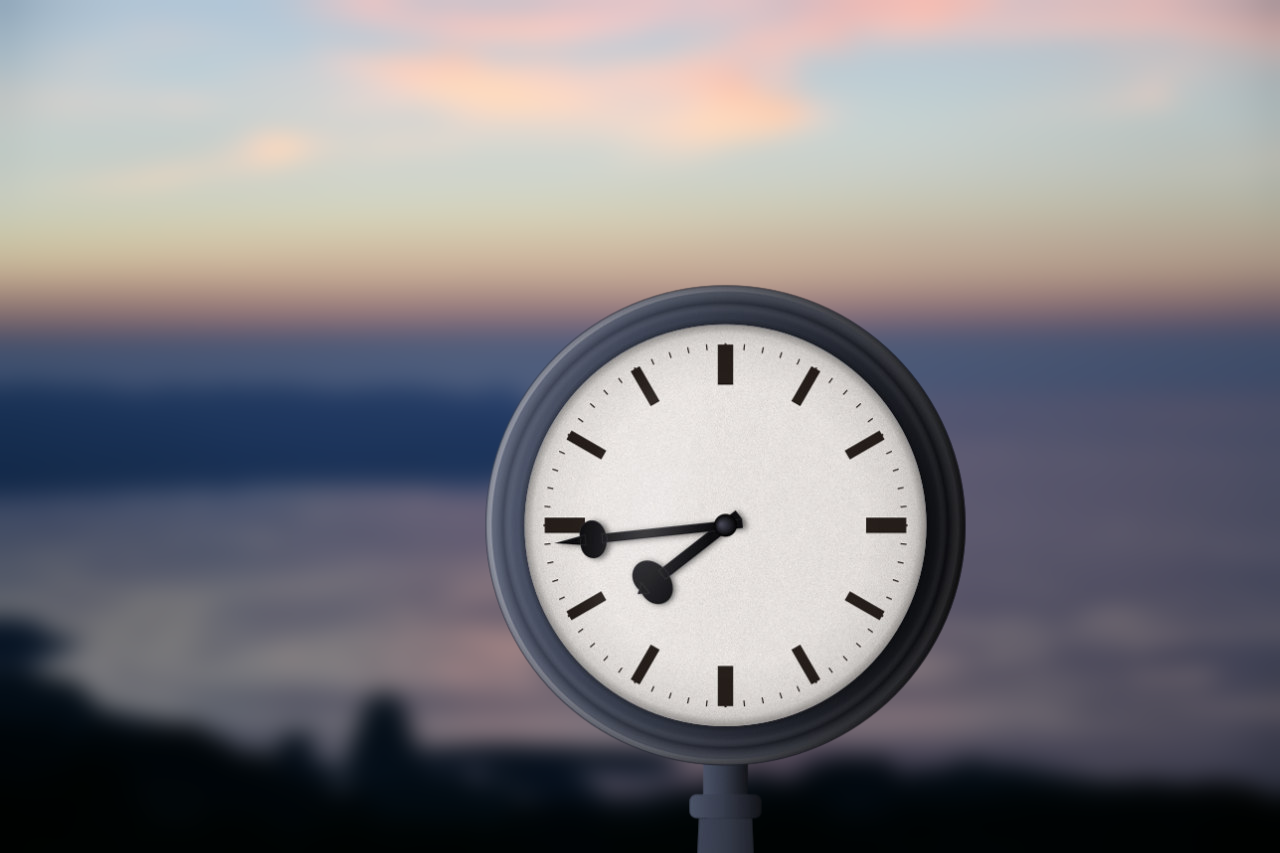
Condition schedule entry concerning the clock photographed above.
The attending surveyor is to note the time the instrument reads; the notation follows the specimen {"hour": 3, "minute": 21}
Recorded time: {"hour": 7, "minute": 44}
